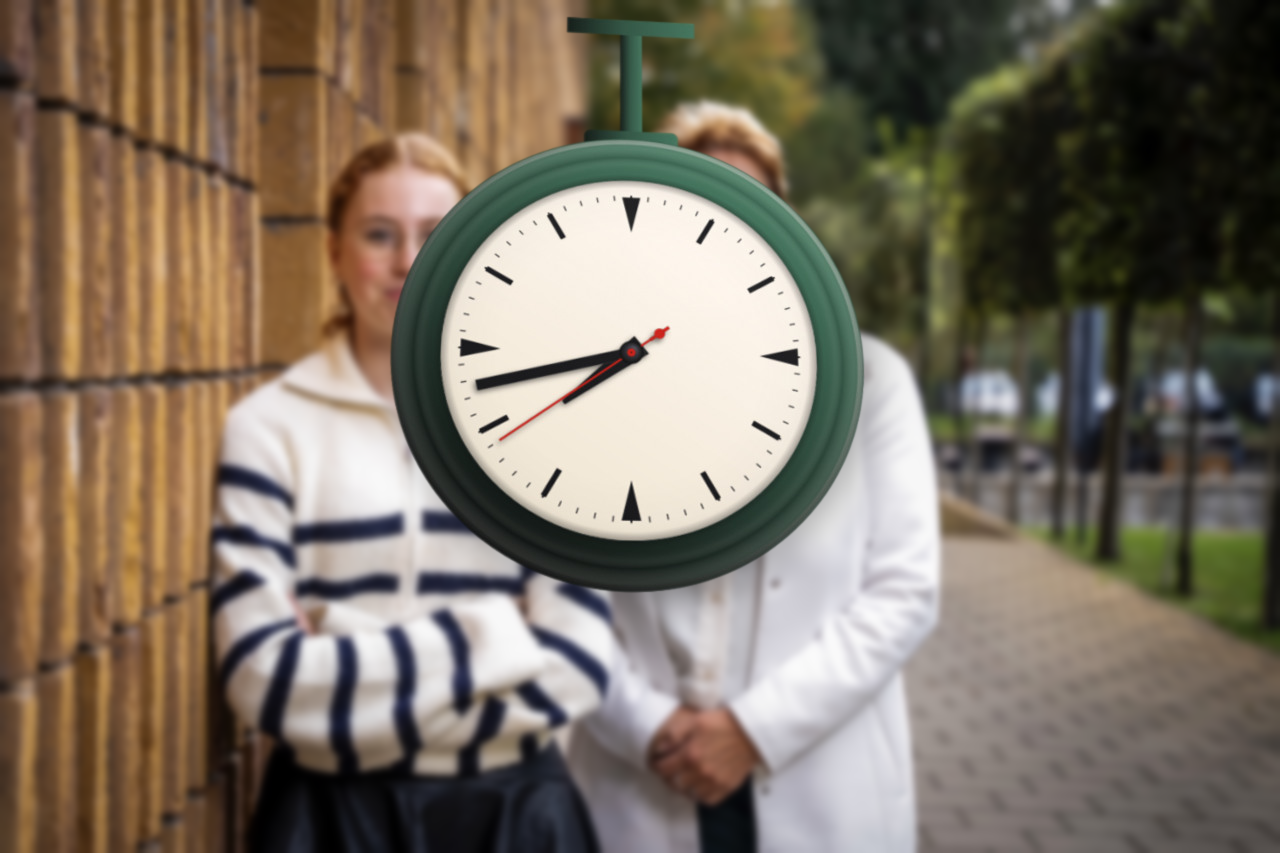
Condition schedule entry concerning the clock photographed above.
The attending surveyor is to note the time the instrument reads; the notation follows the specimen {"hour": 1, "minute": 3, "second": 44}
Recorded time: {"hour": 7, "minute": 42, "second": 39}
